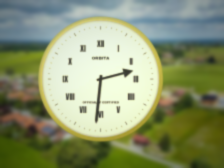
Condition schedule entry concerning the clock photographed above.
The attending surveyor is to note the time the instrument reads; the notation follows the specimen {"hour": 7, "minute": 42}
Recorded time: {"hour": 2, "minute": 31}
